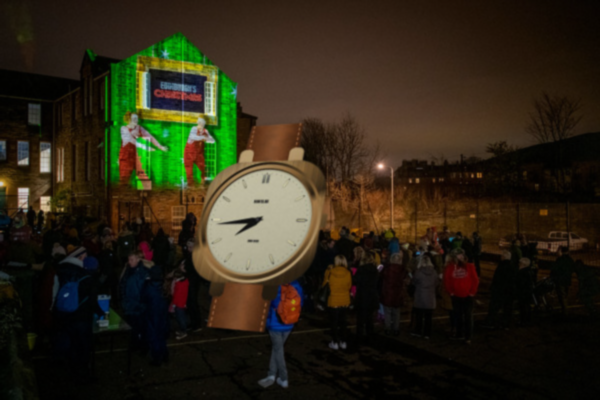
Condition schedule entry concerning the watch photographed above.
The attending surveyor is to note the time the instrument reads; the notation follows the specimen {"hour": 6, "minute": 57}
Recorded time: {"hour": 7, "minute": 44}
